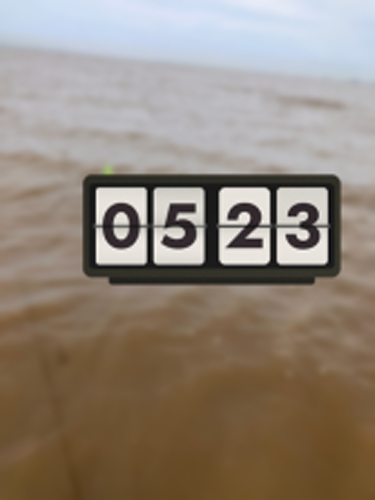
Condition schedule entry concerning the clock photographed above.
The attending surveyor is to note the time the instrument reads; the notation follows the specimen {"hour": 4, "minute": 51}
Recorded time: {"hour": 5, "minute": 23}
